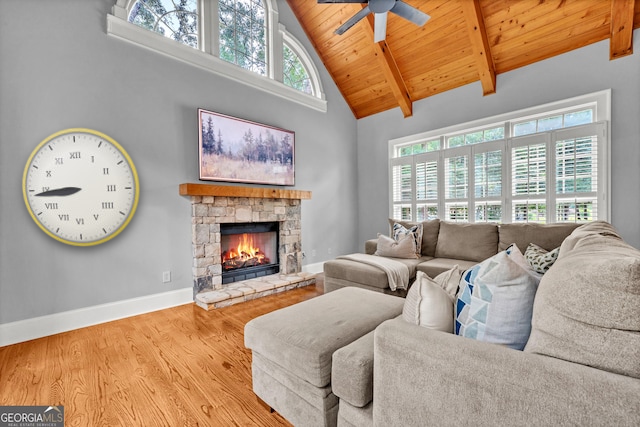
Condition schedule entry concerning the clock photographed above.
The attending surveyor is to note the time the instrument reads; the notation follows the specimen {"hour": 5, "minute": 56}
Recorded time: {"hour": 8, "minute": 44}
